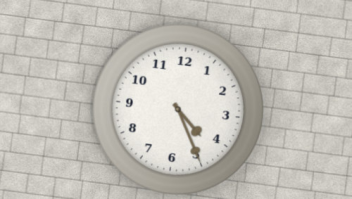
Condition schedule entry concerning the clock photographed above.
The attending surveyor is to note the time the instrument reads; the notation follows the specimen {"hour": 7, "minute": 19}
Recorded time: {"hour": 4, "minute": 25}
